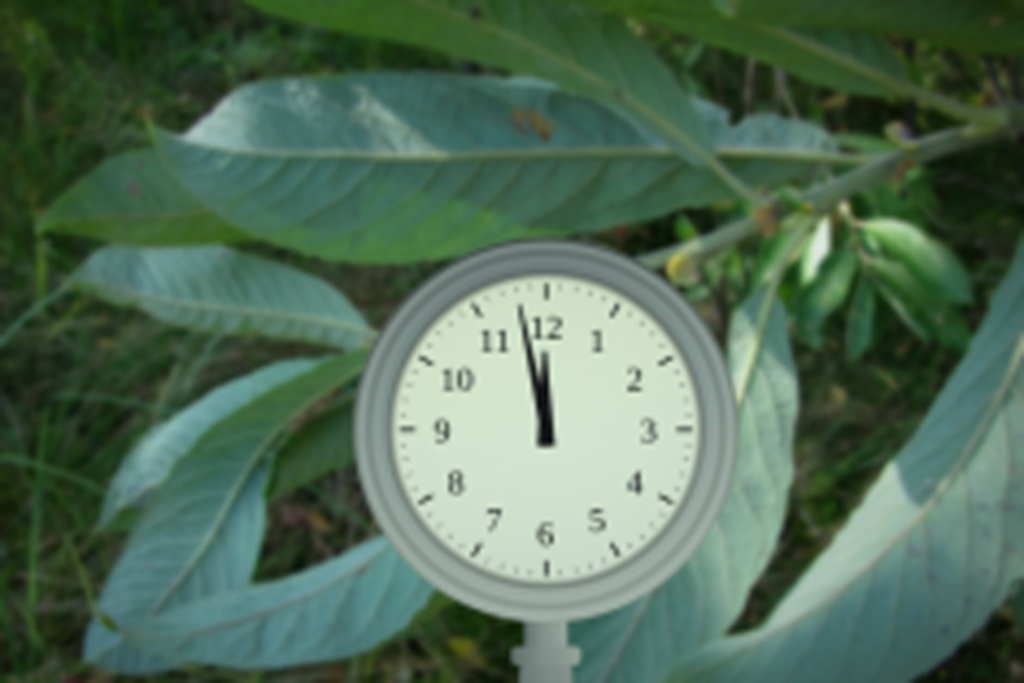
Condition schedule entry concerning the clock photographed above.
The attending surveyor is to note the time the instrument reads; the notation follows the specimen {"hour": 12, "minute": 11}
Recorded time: {"hour": 11, "minute": 58}
